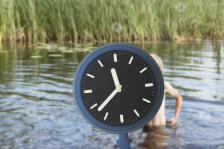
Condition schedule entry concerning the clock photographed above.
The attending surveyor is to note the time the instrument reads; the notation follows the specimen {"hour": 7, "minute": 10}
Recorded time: {"hour": 11, "minute": 38}
